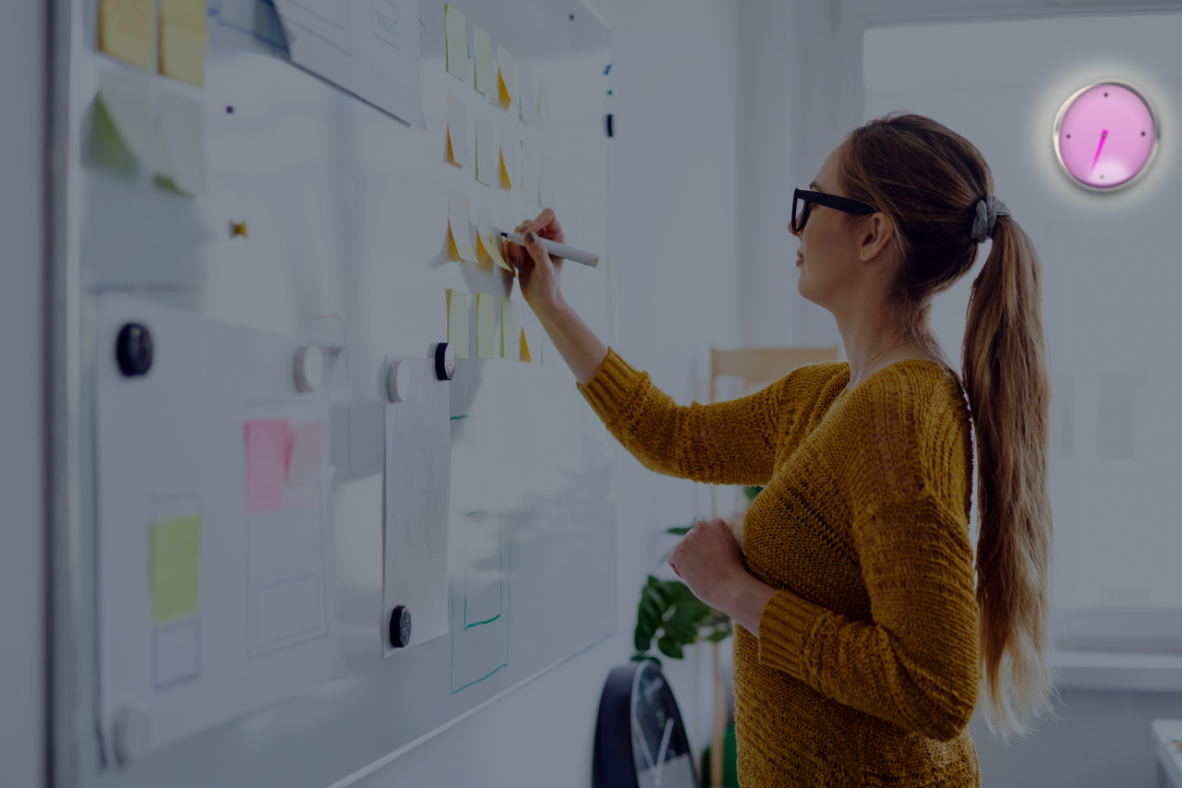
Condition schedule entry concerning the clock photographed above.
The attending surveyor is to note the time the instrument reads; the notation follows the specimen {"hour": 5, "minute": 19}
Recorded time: {"hour": 6, "minute": 33}
